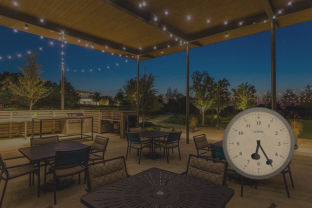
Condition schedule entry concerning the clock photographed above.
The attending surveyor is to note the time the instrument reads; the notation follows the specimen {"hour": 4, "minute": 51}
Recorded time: {"hour": 6, "minute": 25}
